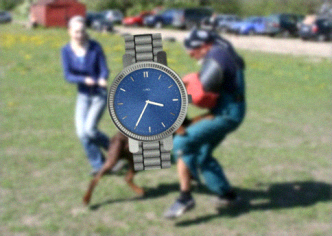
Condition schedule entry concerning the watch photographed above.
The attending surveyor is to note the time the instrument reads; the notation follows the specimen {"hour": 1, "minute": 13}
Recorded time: {"hour": 3, "minute": 35}
